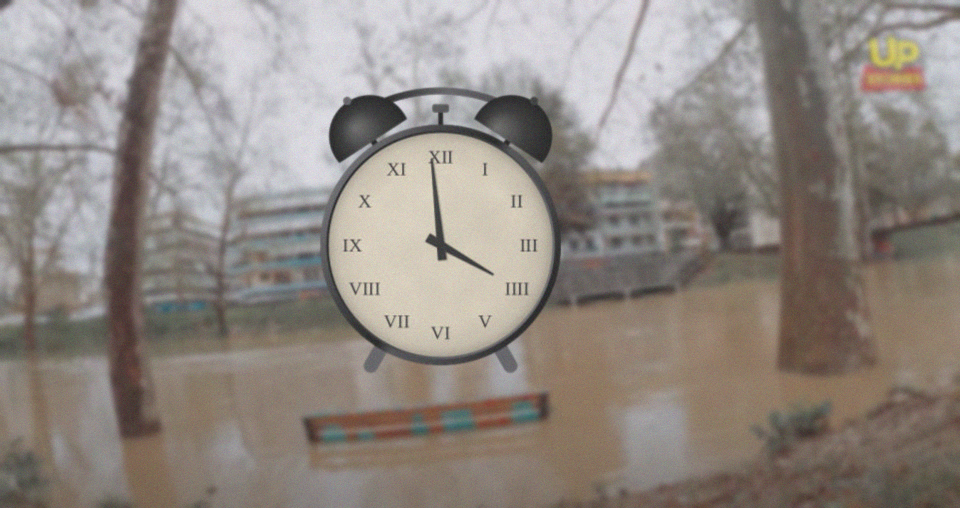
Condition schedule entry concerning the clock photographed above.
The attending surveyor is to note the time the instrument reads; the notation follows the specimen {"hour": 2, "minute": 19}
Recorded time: {"hour": 3, "minute": 59}
